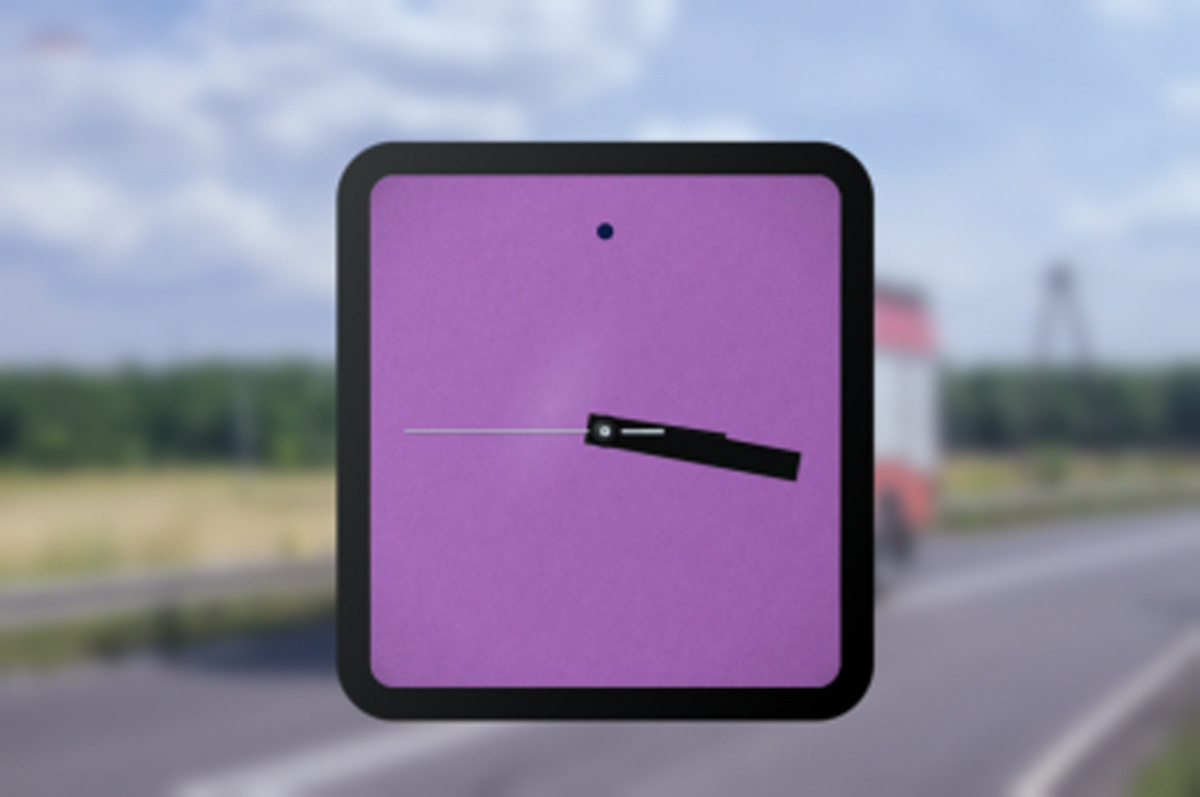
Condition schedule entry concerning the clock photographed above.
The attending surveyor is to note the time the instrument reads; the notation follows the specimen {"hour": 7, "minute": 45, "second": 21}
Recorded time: {"hour": 3, "minute": 16, "second": 45}
